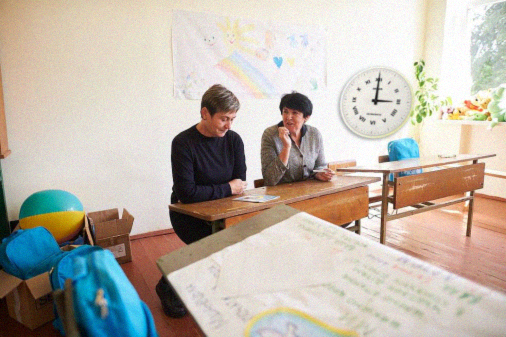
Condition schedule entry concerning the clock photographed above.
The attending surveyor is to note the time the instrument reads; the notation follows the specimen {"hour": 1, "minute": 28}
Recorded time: {"hour": 3, "minute": 0}
